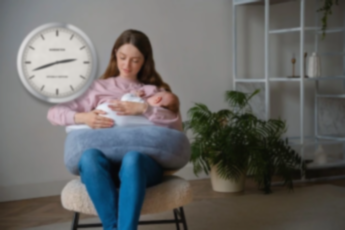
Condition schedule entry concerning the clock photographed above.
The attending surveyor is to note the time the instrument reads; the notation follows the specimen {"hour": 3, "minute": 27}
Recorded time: {"hour": 2, "minute": 42}
